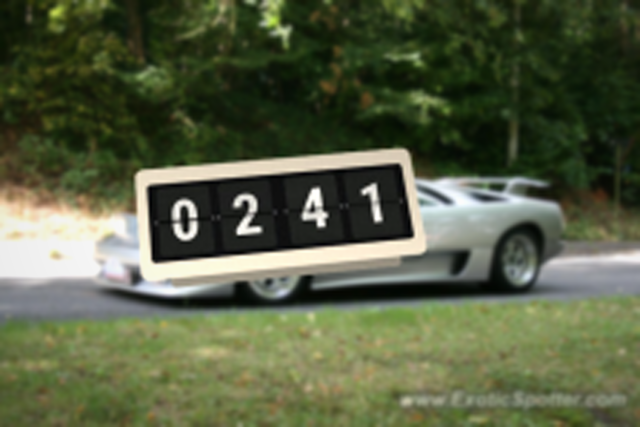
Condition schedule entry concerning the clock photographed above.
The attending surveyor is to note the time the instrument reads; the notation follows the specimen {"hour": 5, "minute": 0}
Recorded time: {"hour": 2, "minute": 41}
